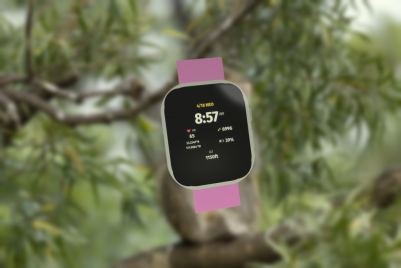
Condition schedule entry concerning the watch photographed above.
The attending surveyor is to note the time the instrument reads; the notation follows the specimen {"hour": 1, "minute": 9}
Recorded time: {"hour": 8, "minute": 57}
